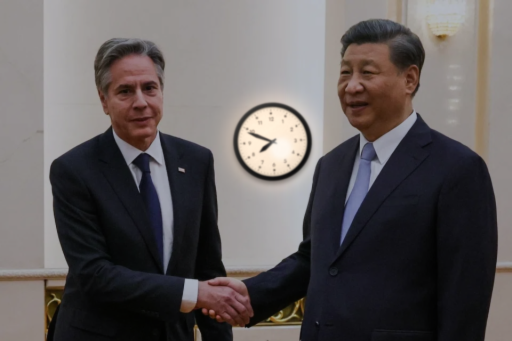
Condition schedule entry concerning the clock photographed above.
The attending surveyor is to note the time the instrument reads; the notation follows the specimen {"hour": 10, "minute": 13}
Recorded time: {"hour": 7, "minute": 49}
